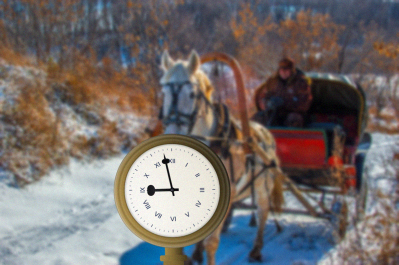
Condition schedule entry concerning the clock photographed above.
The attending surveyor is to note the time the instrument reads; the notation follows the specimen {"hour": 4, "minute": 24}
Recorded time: {"hour": 8, "minute": 58}
